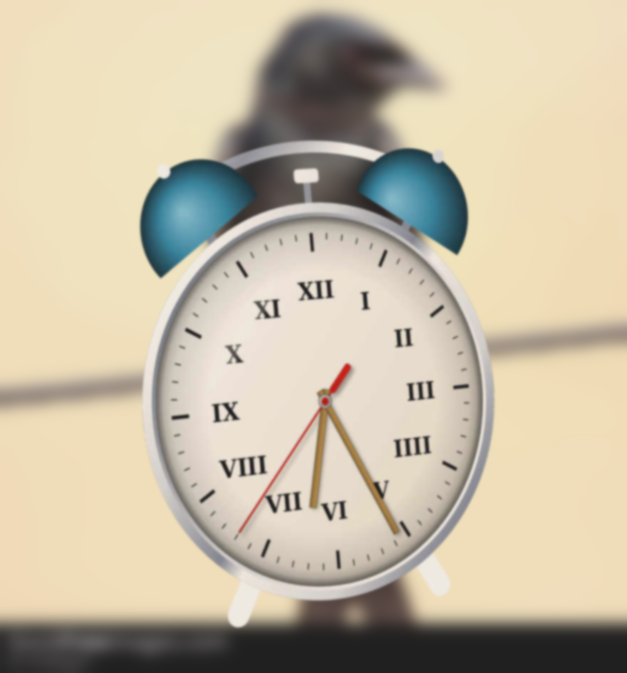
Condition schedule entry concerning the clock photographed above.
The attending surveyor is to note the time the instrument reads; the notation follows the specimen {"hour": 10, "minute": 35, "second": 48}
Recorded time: {"hour": 6, "minute": 25, "second": 37}
